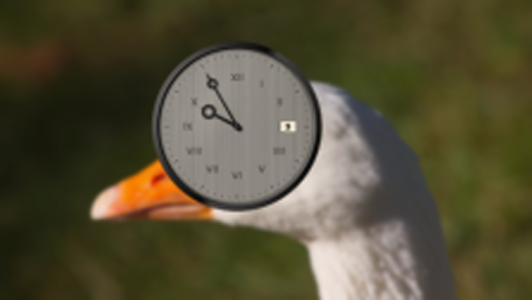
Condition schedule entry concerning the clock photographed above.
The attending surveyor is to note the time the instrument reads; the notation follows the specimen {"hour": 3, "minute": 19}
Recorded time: {"hour": 9, "minute": 55}
